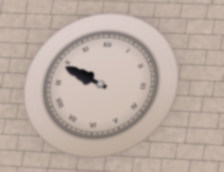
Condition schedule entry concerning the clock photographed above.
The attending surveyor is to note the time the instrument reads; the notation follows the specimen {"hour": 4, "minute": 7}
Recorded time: {"hour": 9, "minute": 49}
